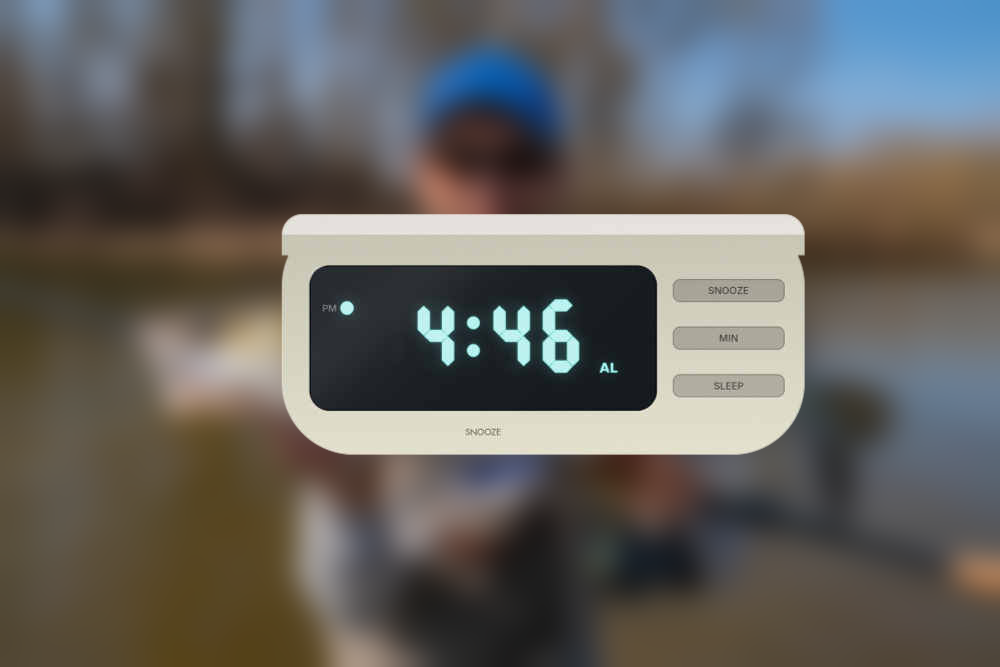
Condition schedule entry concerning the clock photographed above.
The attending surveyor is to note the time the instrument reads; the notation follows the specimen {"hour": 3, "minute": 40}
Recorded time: {"hour": 4, "minute": 46}
